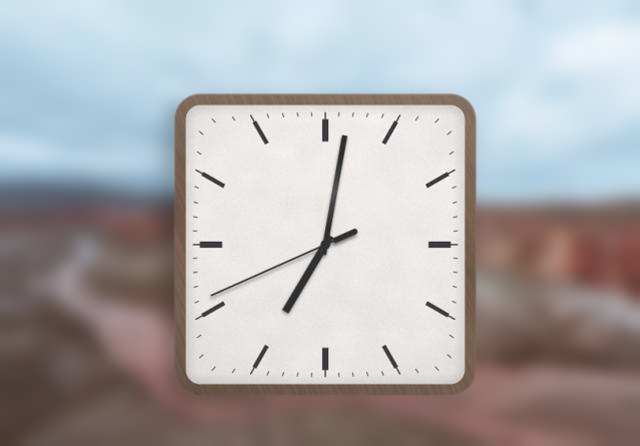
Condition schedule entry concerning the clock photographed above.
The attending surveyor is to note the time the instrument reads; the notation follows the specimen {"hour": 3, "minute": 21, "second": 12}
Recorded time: {"hour": 7, "minute": 1, "second": 41}
